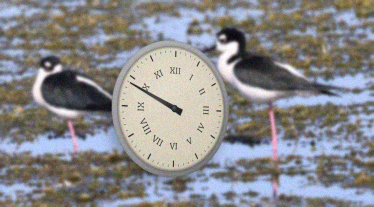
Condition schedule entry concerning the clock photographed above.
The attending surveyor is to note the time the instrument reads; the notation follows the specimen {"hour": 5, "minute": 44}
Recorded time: {"hour": 9, "minute": 49}
